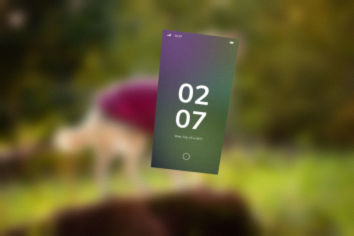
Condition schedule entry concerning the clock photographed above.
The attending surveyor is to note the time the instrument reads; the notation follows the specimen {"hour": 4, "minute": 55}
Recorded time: {"hour": 2, "minute": 7}
